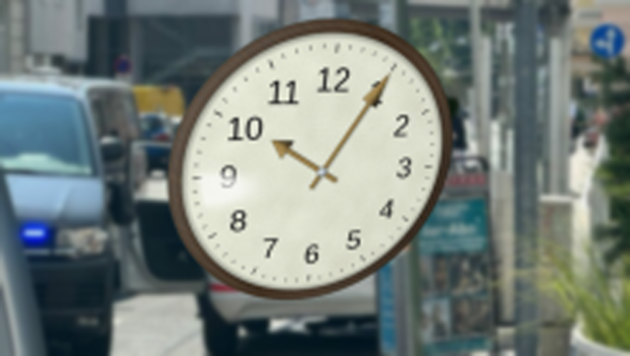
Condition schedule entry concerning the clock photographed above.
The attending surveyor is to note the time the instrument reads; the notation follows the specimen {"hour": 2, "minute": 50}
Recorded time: {"hour": 10, "minute": 5}
